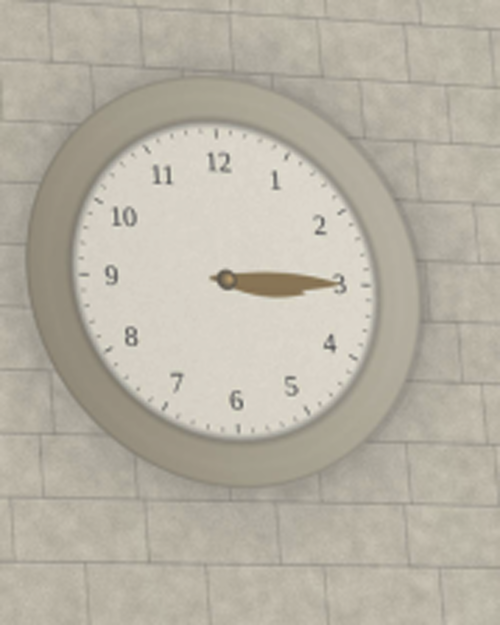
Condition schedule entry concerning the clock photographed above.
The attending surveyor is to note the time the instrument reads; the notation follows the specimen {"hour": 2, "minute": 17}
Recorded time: {"hour": 3, "minute": 15}
